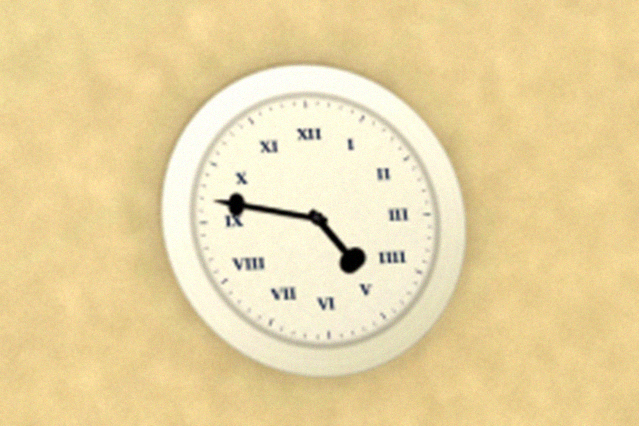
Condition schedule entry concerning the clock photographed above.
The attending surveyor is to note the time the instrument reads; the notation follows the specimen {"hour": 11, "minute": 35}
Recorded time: {"hour": 4, "minute": 47}
